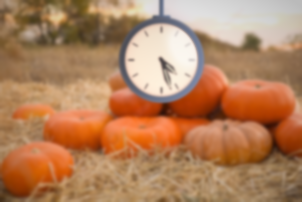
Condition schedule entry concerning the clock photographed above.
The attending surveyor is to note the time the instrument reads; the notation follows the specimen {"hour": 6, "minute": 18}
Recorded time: {"hour": 4, "minute": 27}
